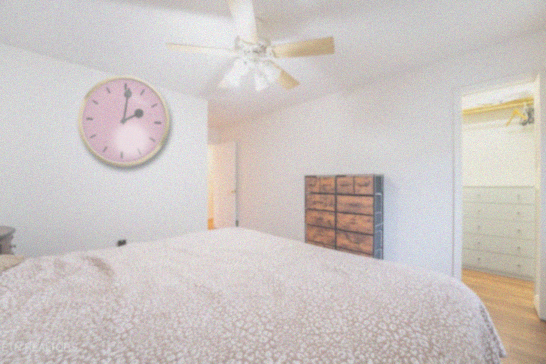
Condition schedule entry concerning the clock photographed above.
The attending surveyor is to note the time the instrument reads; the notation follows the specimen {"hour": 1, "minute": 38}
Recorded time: {"hour": 2, "minute": 1}
